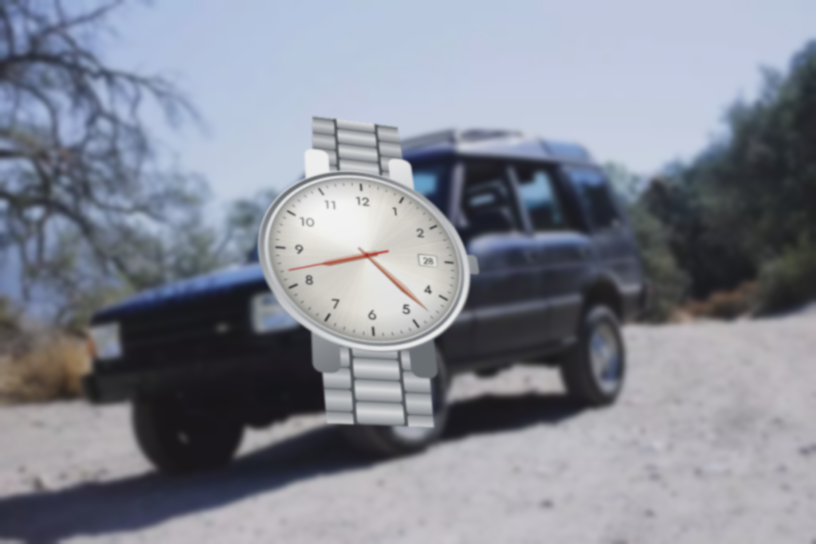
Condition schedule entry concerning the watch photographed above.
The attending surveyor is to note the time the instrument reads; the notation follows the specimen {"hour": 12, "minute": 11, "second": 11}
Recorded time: {"hour": 8, "minute": 22, "second": 42}
